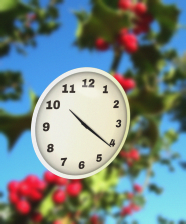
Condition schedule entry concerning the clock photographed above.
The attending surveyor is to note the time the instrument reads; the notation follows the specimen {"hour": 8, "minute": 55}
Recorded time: {"hour": 10, "minute": 21}
